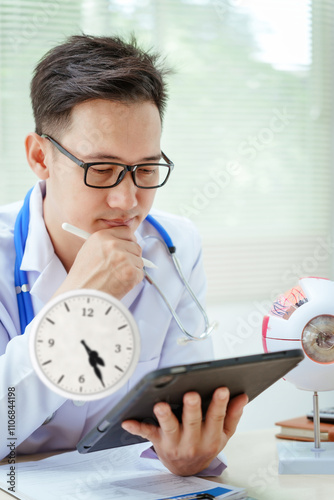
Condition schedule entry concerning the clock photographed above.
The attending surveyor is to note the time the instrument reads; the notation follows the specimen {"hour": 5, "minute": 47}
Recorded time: {"hour": 4, "minute": 25}
